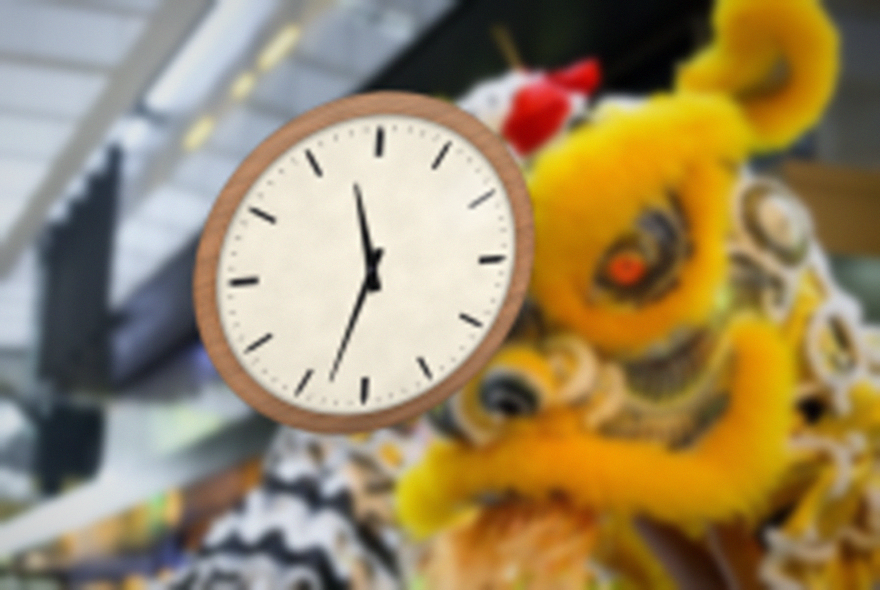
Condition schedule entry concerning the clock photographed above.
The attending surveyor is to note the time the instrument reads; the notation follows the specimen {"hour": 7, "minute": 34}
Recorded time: {"hour": 11, "minute": 33}
